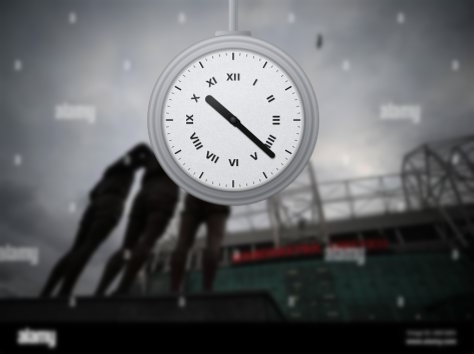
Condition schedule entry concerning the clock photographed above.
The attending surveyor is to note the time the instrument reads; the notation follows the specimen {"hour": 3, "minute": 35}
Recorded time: {"hour": 10, "minute": 22}
